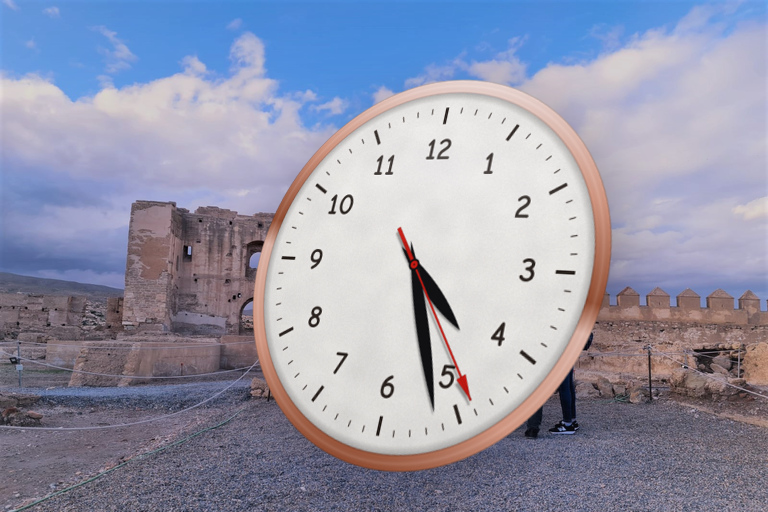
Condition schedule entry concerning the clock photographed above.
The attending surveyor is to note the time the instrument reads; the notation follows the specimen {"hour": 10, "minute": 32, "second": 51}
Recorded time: {"hour": 4, "minute": 26, "second": 24}
